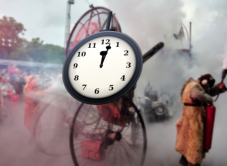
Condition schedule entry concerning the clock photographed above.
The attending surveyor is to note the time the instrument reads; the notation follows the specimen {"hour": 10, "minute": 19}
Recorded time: {"hour": 12, "minute": 2}
